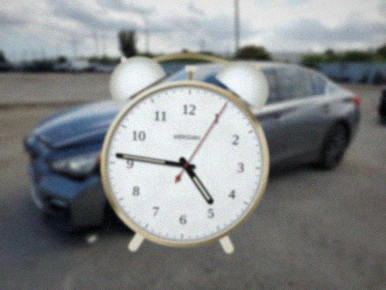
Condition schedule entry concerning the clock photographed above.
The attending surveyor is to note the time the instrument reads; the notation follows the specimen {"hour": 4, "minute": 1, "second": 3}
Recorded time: {"hour": 4, "minute": 46, "second": 5}
